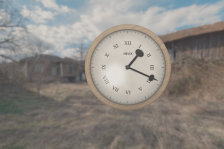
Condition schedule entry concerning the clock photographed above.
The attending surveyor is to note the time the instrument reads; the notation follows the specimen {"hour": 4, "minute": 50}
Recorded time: {"hour": 1, "minute": 19}
